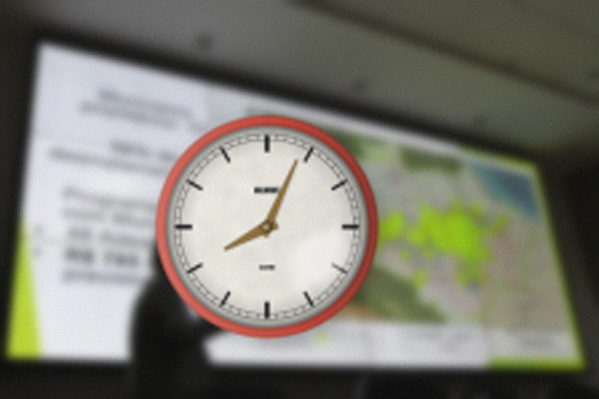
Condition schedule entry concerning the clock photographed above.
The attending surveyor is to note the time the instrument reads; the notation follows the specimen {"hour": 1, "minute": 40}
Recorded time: {"hour": 8, "minute": 4}
